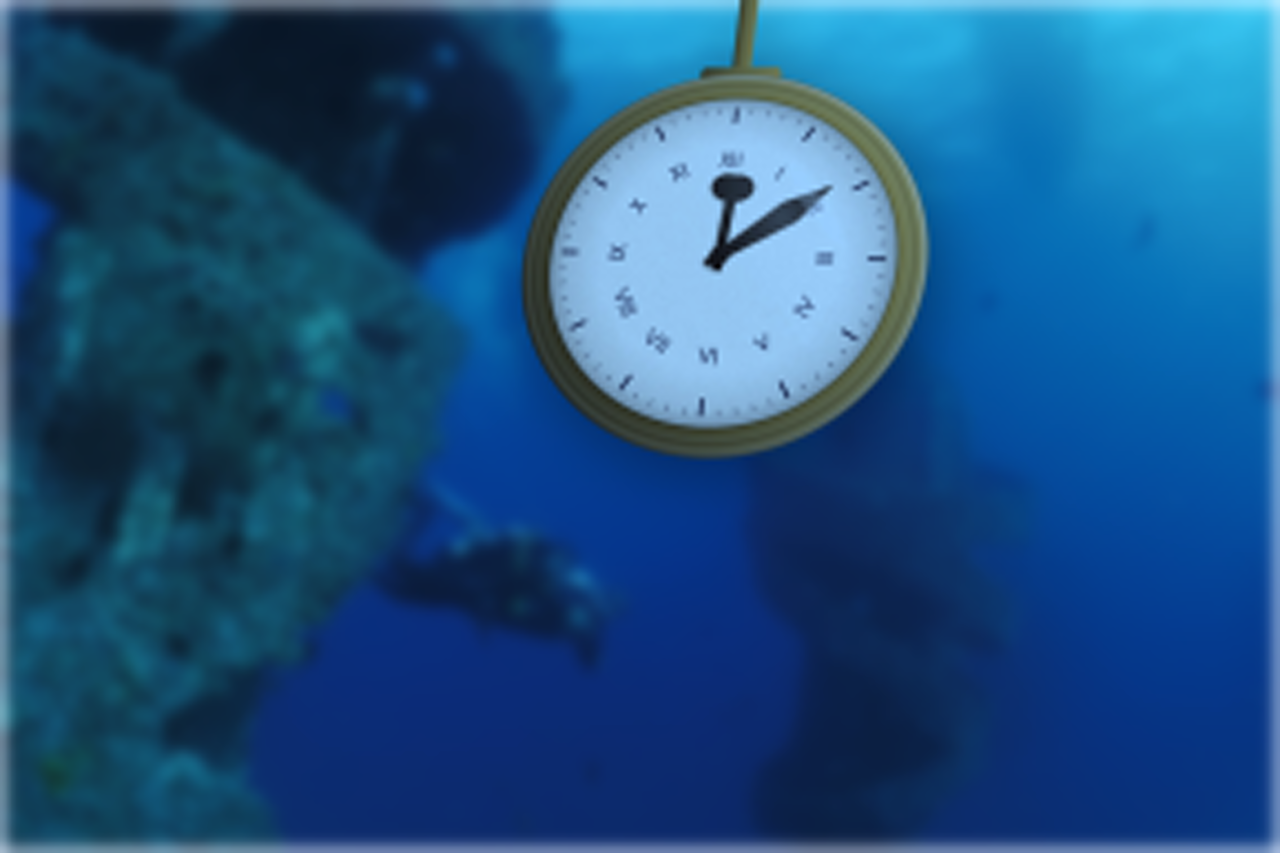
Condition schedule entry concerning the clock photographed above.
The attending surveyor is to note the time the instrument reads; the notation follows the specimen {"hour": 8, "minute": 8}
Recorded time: {"hour": 12, "minute": 9}
